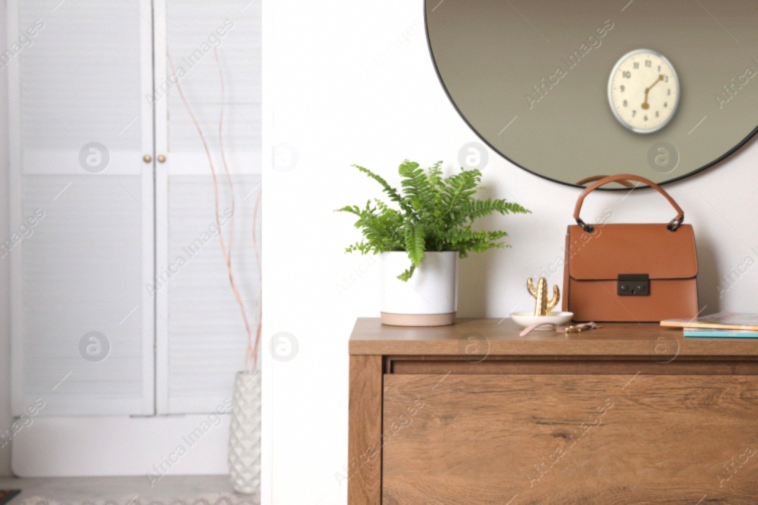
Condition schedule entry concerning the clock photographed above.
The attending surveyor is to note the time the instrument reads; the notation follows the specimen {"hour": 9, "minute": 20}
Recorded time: {"hour": 6, "minute": 8}
